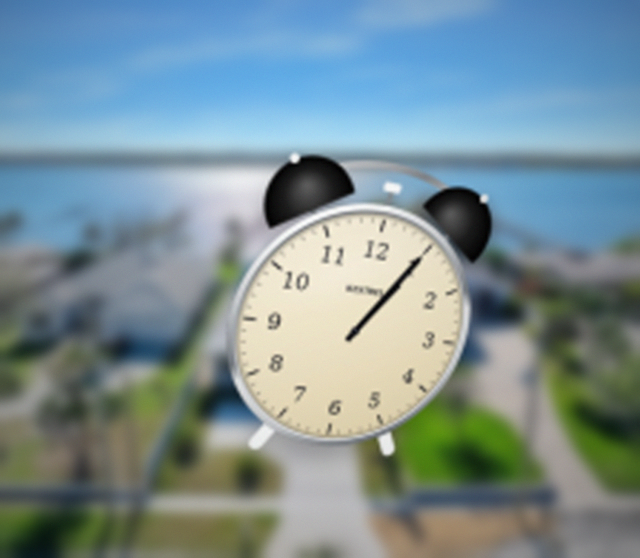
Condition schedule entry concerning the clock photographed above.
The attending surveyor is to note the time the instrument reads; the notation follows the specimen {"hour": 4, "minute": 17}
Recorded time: {"hour": 1, "minute": 5}
